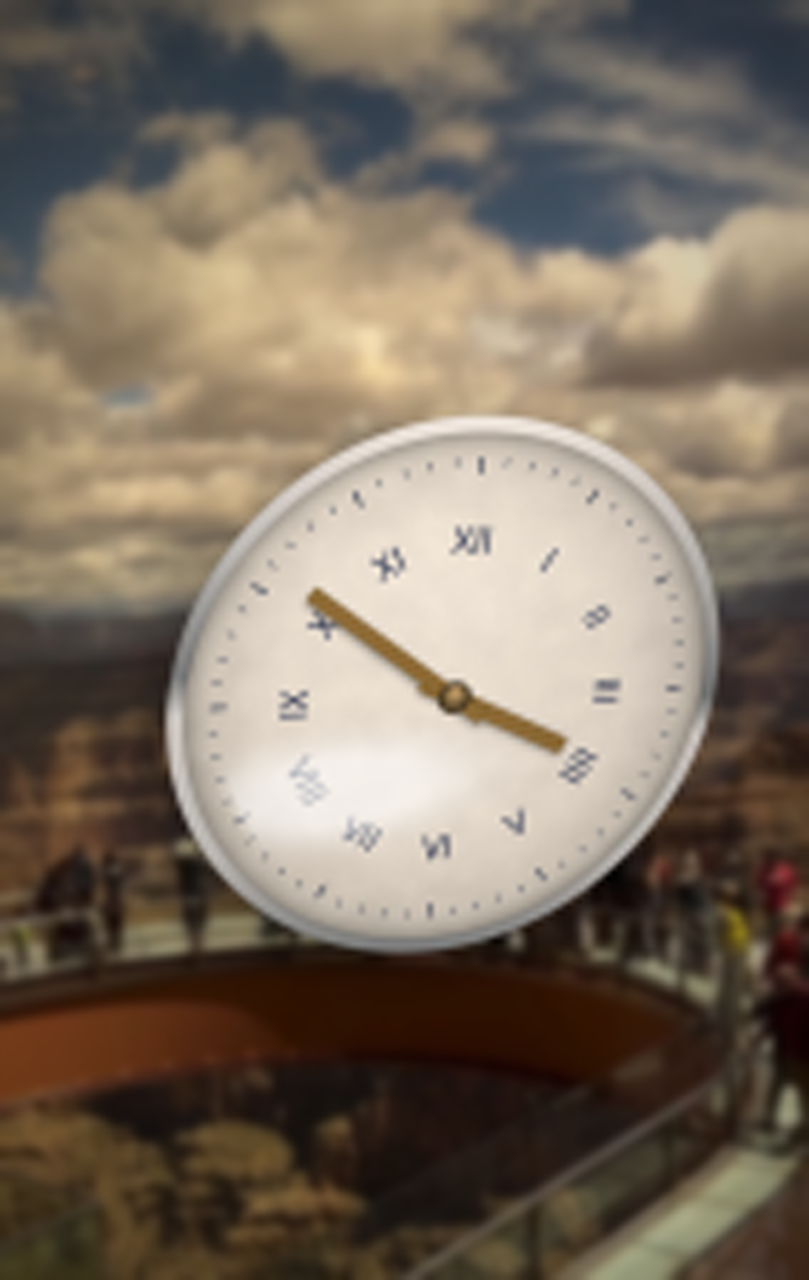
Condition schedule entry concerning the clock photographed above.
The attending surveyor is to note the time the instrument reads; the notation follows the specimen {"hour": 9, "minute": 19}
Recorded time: {"hour": 3, "minute": 51}
